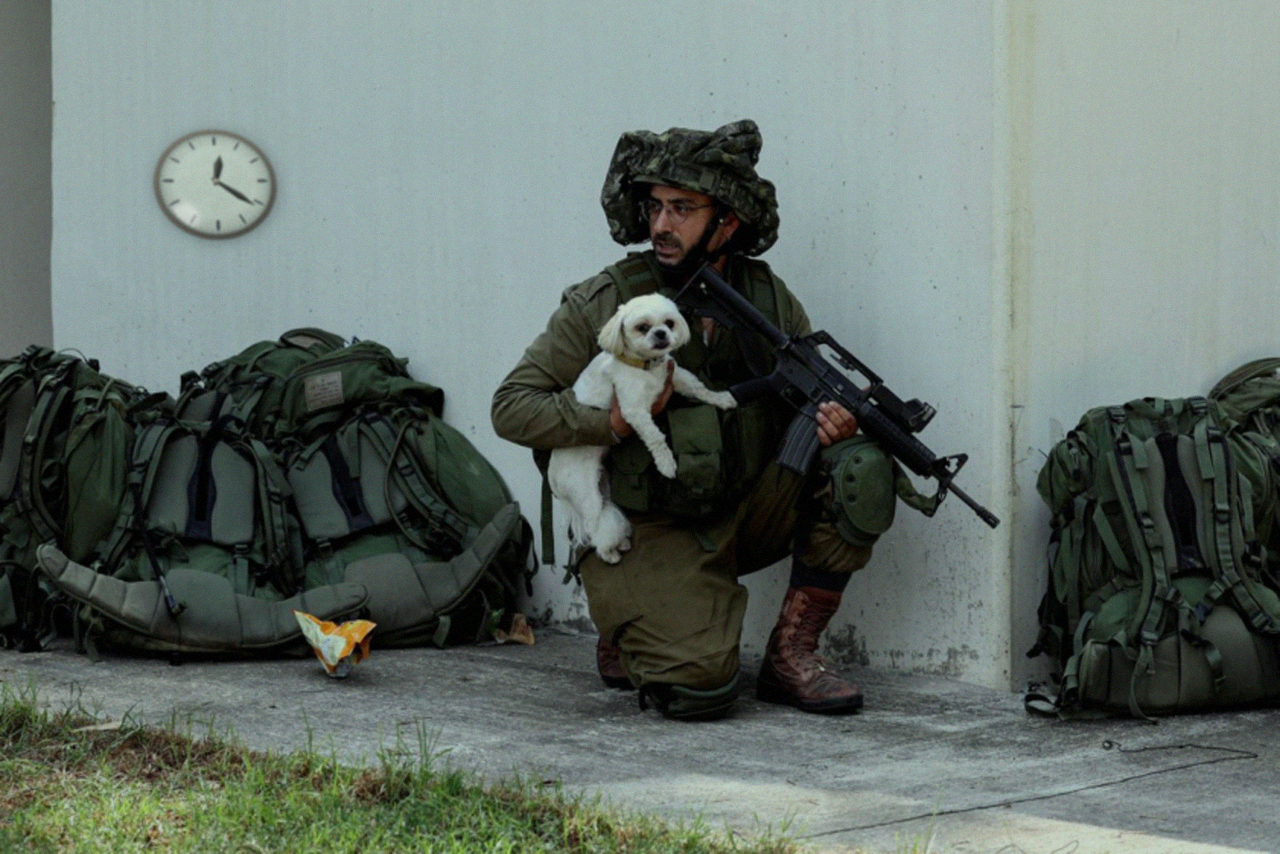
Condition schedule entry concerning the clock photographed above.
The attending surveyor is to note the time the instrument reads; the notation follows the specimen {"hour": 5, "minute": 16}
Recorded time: {"hour": 12, "minute": 21}
